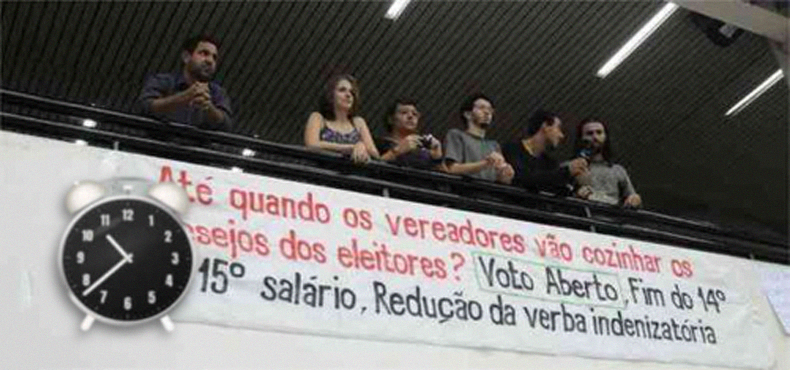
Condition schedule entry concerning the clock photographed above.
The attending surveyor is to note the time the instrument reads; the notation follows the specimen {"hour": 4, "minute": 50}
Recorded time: {"hour": 10, "minute": 38}
